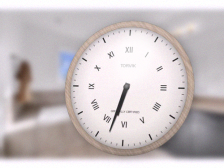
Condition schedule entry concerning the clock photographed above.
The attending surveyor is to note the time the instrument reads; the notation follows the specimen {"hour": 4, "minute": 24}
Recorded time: {"hour": 6, "minute": 33}
